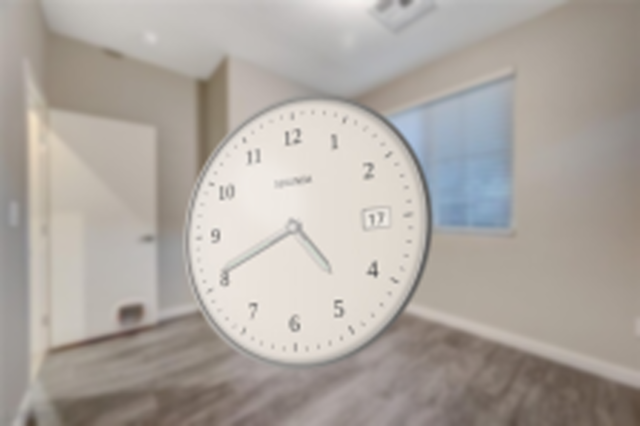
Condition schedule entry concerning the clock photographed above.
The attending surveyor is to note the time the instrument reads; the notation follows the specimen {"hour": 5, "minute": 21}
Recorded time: {"hour": 4, "minute": 41}
